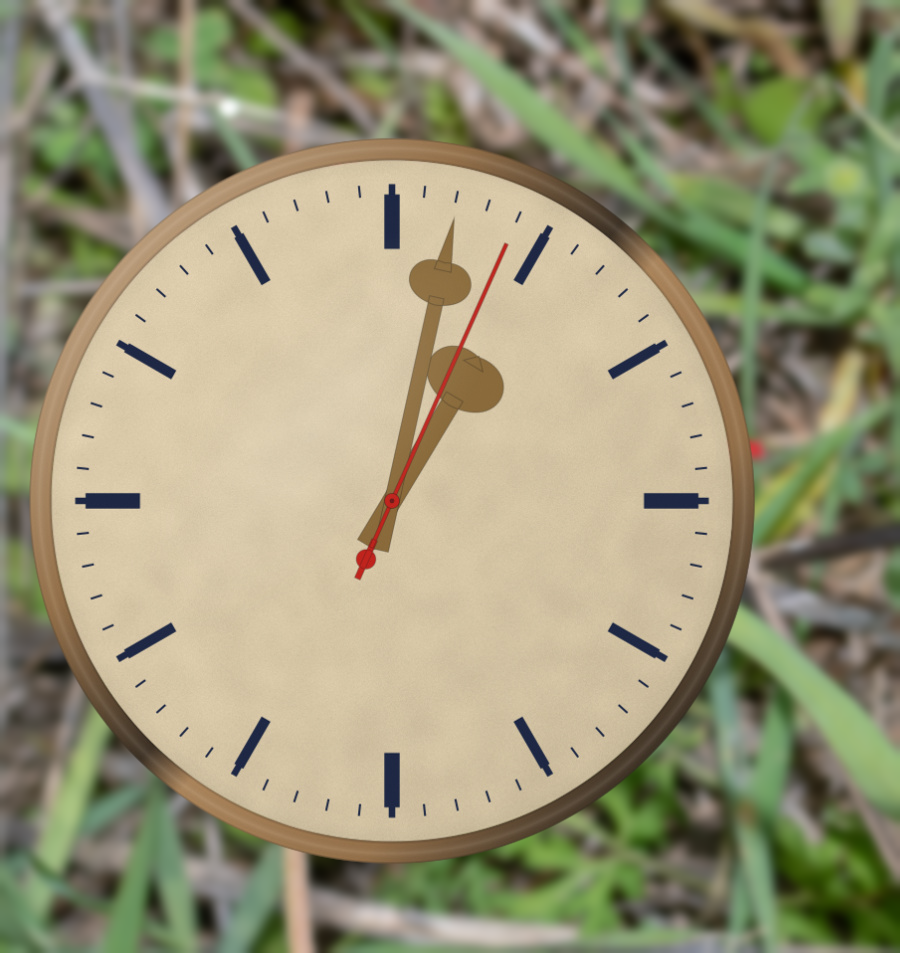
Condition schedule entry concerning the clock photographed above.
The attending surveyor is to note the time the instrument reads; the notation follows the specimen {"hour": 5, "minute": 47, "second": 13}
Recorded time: {"hour": 1, "minute": 2, "second": 4}
